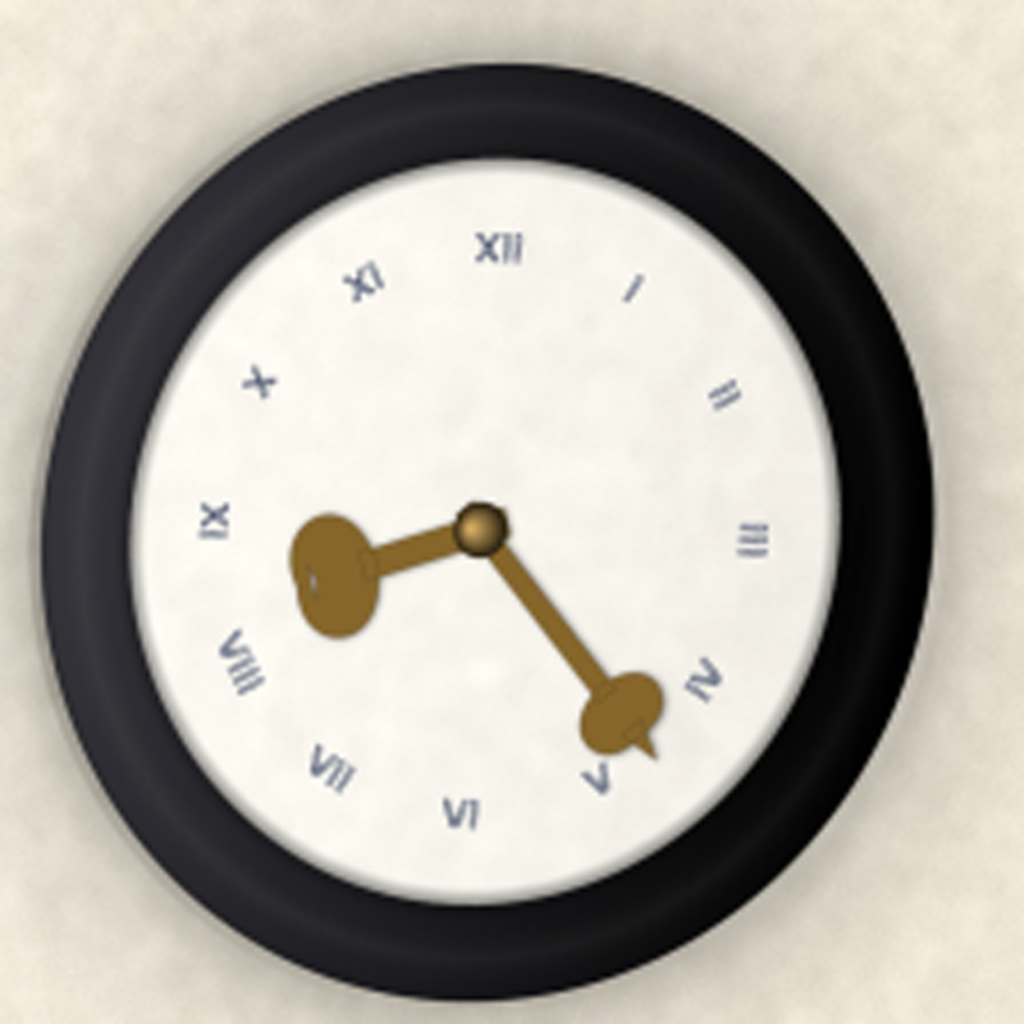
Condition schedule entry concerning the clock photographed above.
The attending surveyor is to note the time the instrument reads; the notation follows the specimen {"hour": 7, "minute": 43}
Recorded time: {"hour": 8, "minute": 23}
